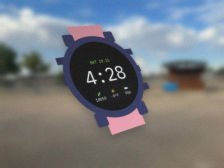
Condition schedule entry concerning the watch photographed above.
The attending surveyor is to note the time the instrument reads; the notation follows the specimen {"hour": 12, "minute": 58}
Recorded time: {"hour": 4, "minute": 28}
